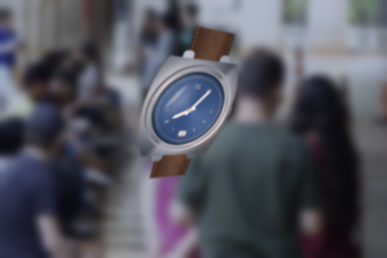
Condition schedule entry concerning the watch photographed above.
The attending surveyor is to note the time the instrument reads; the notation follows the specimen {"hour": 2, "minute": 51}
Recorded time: {"hour": 8, "minute": 6}
